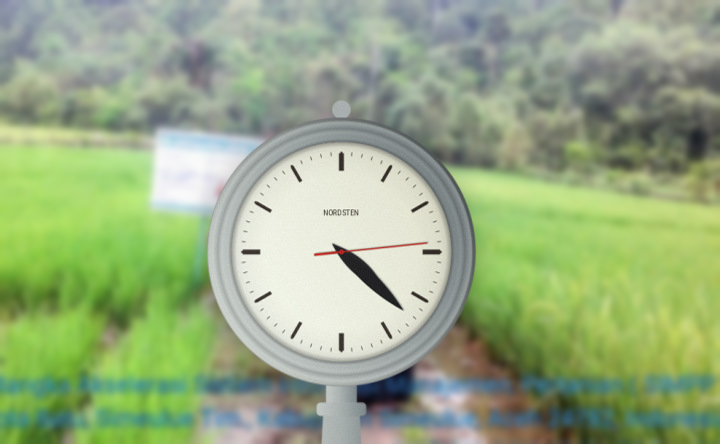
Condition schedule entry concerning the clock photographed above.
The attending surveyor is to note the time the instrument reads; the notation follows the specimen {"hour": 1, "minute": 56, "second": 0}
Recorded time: {"hour": 4, "minute": 22, "second": 14}
